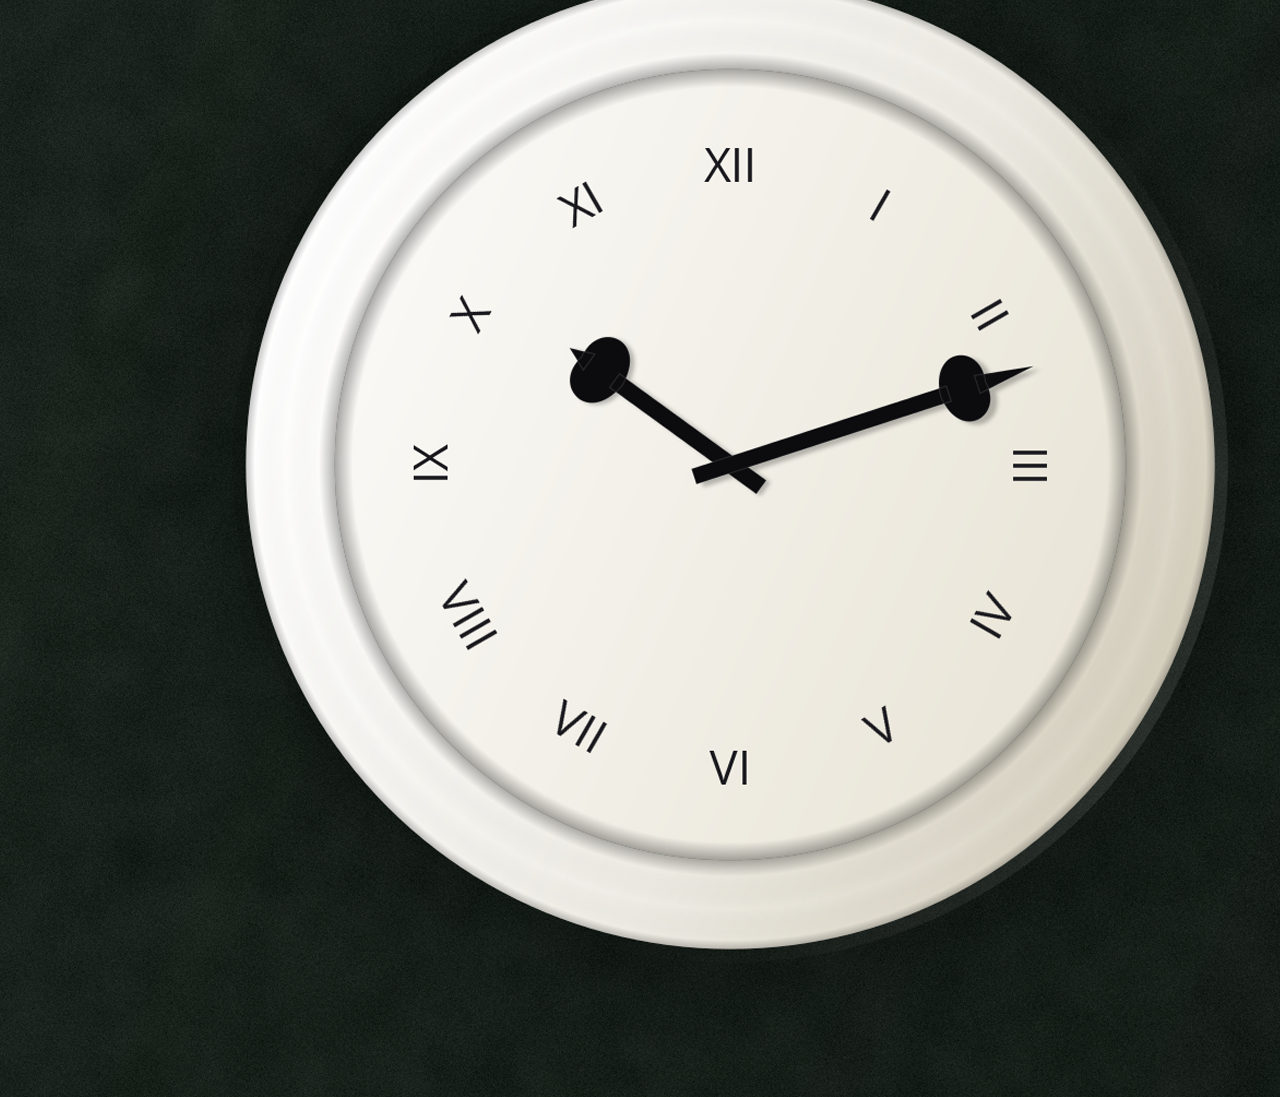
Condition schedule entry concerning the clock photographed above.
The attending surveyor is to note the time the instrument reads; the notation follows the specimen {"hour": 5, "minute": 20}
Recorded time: {"hour": 10, "minute": 12}
